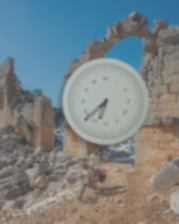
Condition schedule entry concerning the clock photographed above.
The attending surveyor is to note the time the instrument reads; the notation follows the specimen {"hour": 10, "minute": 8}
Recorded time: {"hour": 6, "minute": 38}
